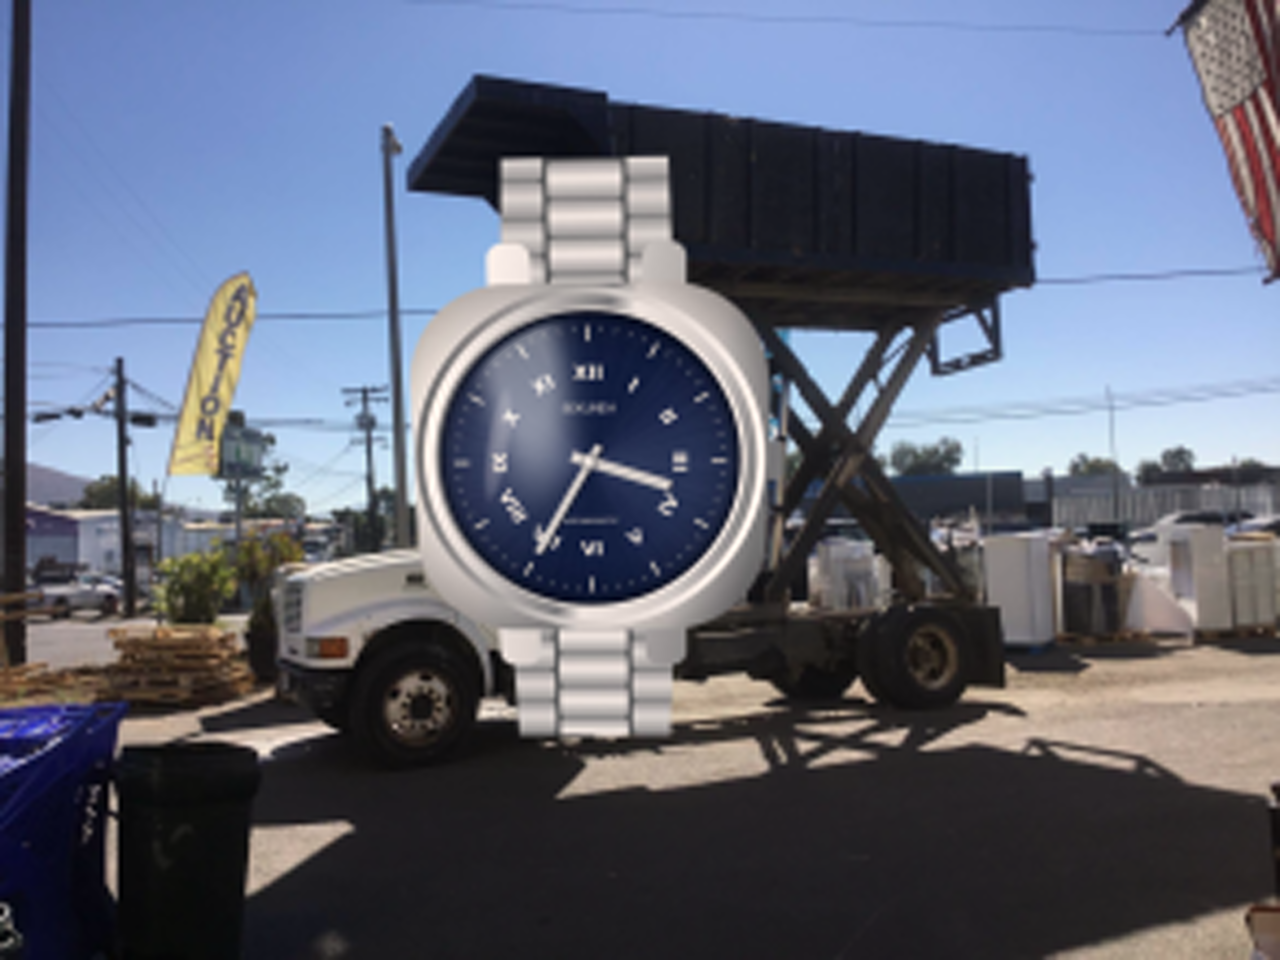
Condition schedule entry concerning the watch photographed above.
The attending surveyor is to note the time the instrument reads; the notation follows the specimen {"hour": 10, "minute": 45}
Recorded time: {"hour": 3, "minute": 35}
